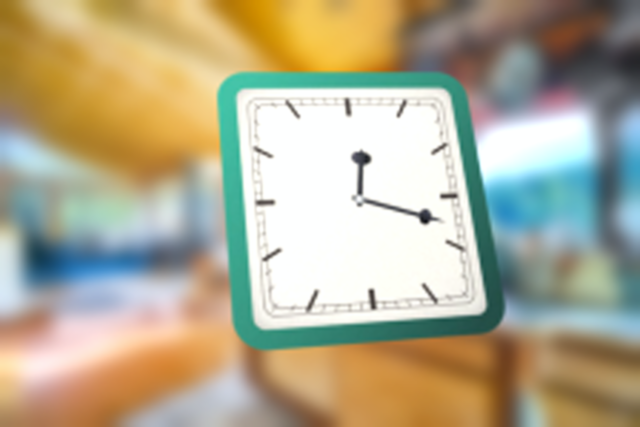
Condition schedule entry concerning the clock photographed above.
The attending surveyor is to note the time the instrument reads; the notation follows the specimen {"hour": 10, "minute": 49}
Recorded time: {"hour": 12, "minute": 18}
